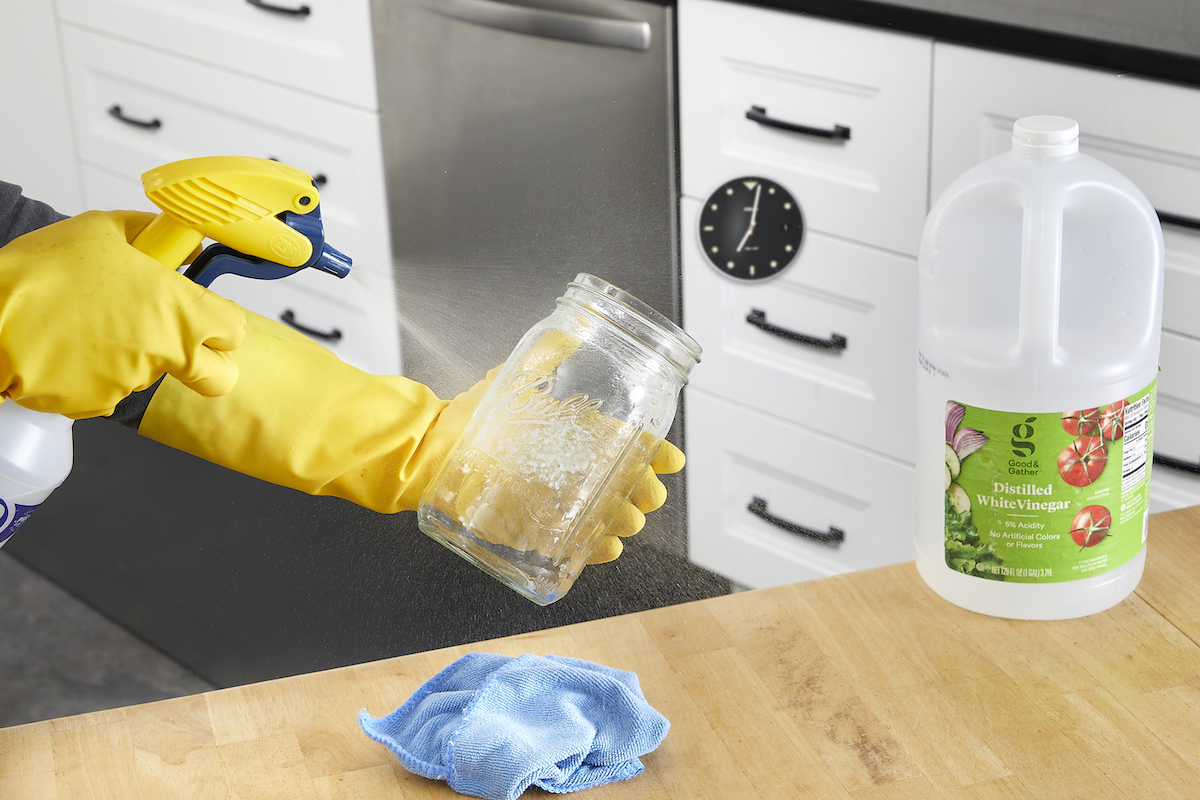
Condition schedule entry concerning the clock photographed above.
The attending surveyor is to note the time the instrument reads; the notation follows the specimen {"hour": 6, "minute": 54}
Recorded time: {"hour": 7, "minute": 2}
